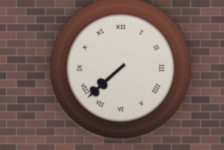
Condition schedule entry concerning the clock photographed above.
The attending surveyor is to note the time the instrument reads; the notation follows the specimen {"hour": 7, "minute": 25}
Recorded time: {"hour": 7, "minute": 38}
